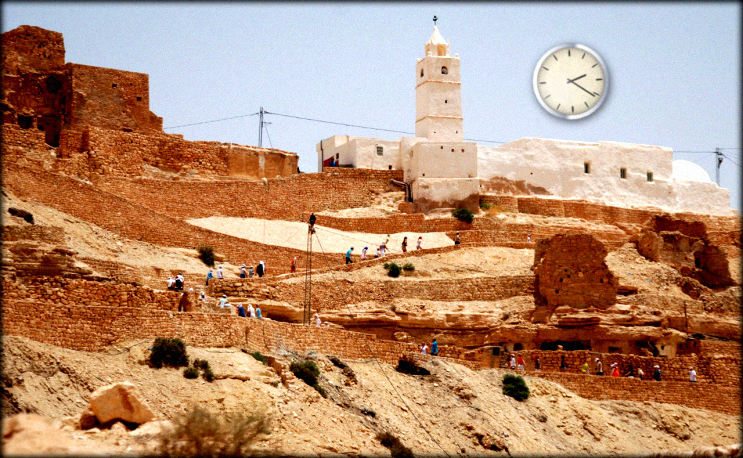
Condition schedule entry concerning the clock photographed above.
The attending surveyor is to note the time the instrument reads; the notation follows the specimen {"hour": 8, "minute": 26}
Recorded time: {"hour": 2, "minute": 21}
